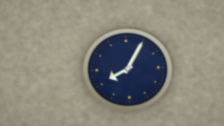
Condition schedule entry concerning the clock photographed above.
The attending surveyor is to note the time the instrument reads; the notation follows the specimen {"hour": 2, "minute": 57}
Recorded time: {"hour": 8, "minute": 5}
